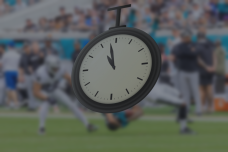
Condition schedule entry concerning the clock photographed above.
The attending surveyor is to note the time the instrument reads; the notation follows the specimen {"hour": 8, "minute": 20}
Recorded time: {"hour": 10, "minute": 58}
